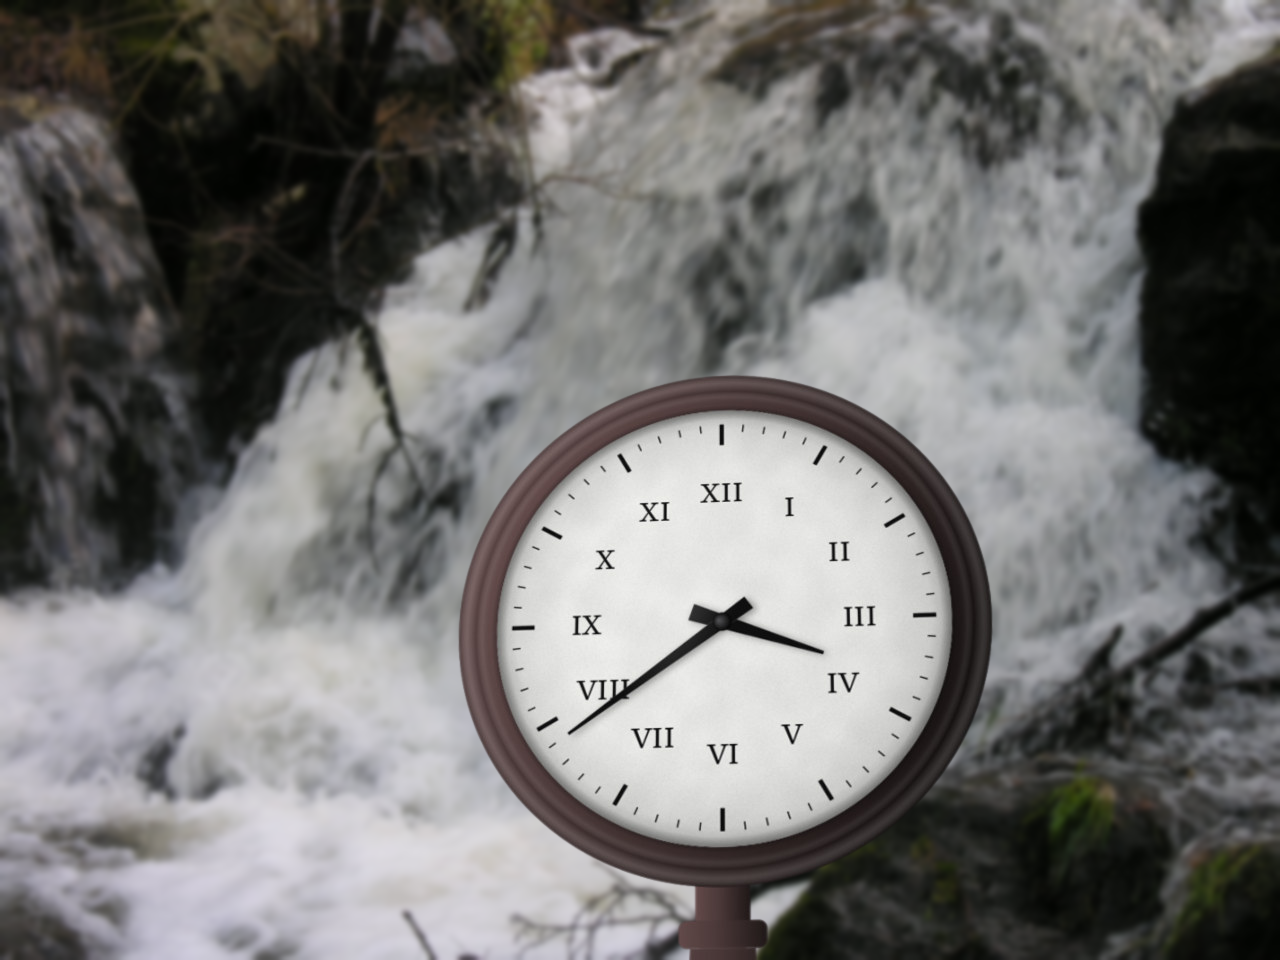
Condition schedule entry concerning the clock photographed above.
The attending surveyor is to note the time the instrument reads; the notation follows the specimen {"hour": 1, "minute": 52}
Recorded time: {"hour": 3, "minute": 39}
